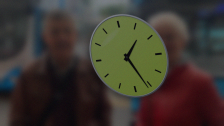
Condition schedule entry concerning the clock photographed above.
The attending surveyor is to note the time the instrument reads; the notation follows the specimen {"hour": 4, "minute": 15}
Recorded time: {"hour": 1, "minute": 26}
